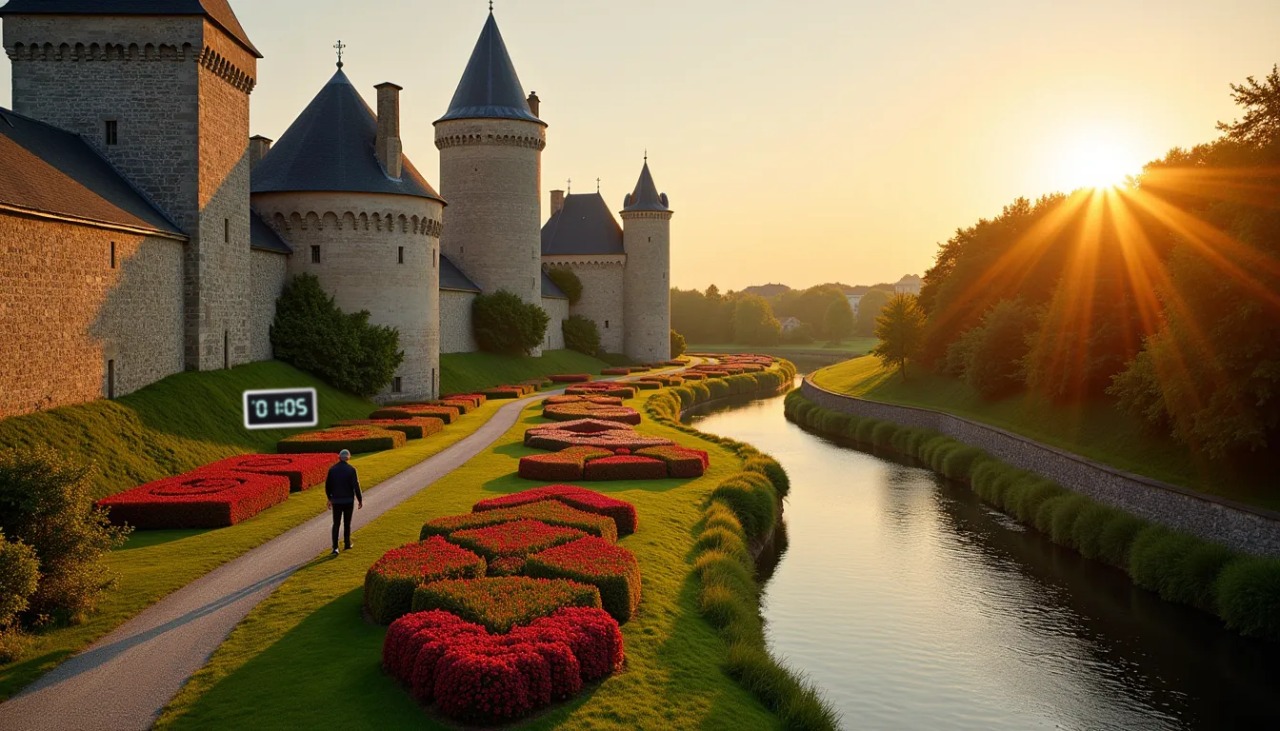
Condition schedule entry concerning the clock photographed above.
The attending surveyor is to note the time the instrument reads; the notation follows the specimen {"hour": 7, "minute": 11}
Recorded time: {"hour": 1, "minute": 5}
